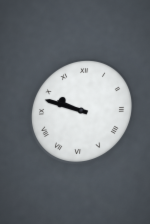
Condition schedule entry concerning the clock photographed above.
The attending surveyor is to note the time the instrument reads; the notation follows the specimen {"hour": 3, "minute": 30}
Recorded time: {"hour": 9, "minute": 48}
